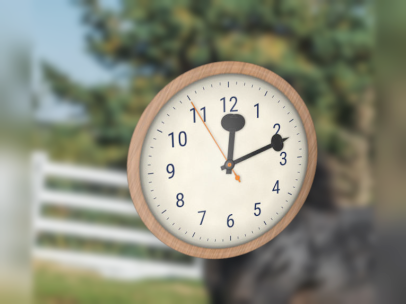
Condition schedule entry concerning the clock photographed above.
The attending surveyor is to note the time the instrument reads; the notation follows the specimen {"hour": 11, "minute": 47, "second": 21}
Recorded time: {"hour": 12, "minute": 11, "second": 55}
